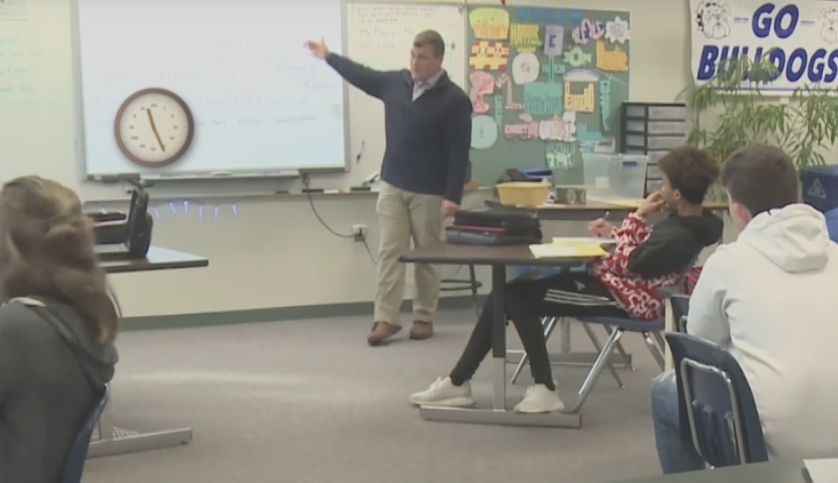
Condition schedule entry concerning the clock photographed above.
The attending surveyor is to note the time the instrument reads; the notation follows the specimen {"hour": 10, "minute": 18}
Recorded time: {"hour": 11, "minute": 26}
